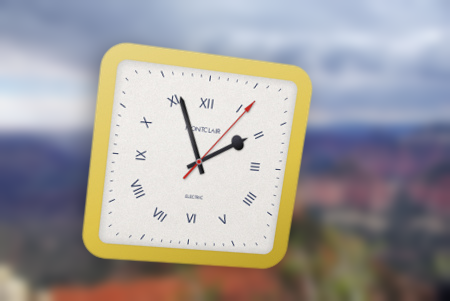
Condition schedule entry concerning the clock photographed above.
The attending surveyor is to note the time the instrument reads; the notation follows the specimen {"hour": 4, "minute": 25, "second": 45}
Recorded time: {"hour": 1, "minute": 56, "second": 6}
